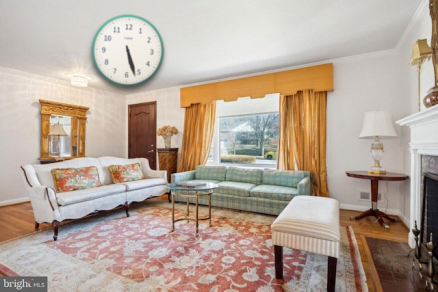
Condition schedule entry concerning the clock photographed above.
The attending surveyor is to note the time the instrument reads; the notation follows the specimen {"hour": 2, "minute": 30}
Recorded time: {"hour": 5, "minute": 27}
